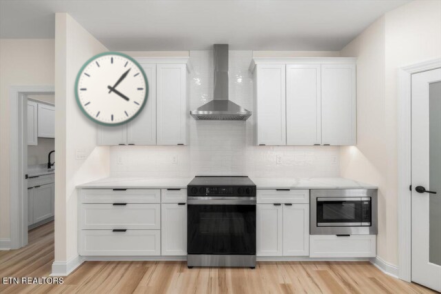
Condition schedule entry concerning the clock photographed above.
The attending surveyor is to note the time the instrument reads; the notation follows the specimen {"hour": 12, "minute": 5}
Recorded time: {"hour": 4, "minute": 7}
